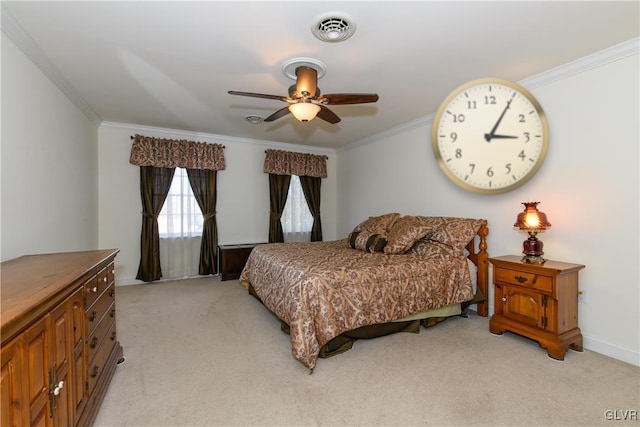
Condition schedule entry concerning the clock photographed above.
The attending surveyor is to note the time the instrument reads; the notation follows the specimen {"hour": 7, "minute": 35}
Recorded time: {"hour": 3, "minute": 5}
